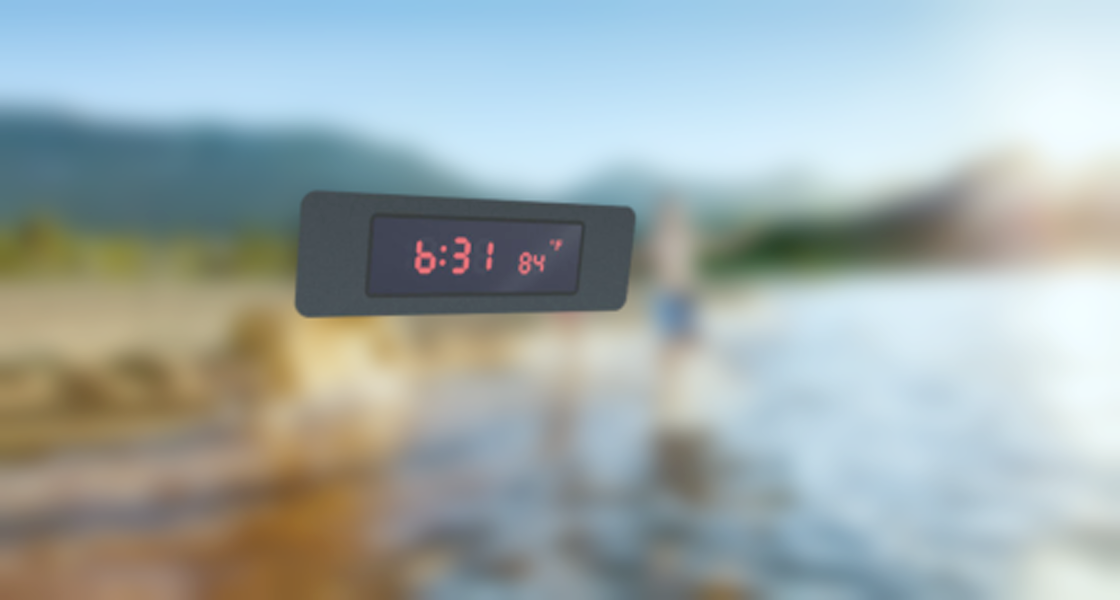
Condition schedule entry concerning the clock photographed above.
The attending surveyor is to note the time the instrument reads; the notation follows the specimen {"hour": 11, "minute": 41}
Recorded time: {"hour": 6, "minute": 31}
